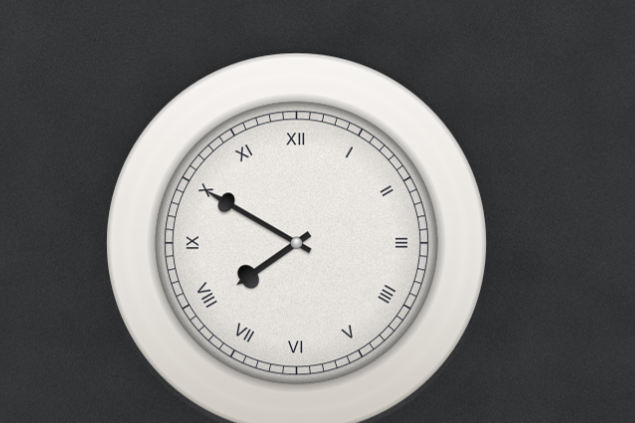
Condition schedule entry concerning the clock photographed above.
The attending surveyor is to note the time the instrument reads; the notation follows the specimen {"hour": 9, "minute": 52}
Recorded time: {"hour": 7, "minute": 50}
